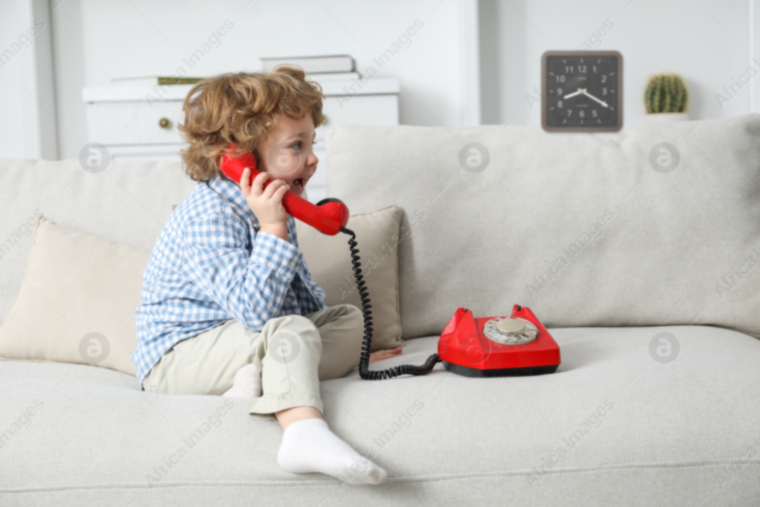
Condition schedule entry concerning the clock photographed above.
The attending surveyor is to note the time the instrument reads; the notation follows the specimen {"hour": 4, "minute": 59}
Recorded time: {"hour": 8, "minute": 20}
